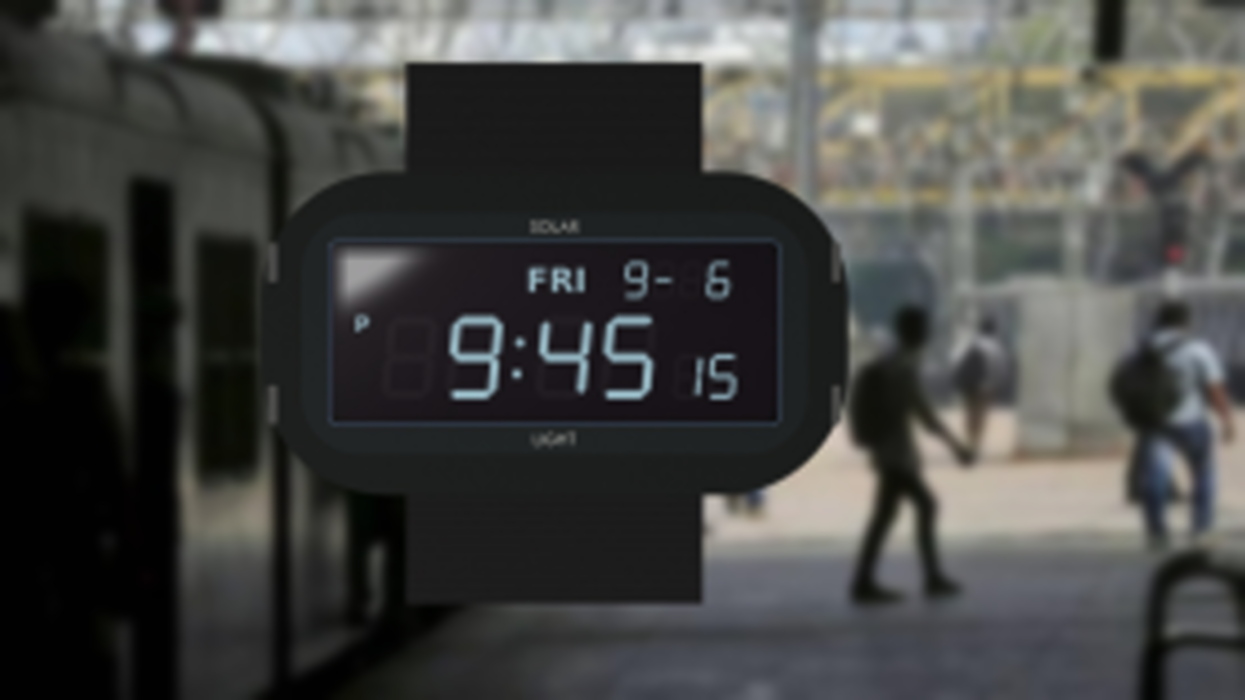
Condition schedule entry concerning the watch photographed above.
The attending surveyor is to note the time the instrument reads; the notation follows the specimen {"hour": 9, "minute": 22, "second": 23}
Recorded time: {"hour": 9, "minute": 45, "second": 15}
